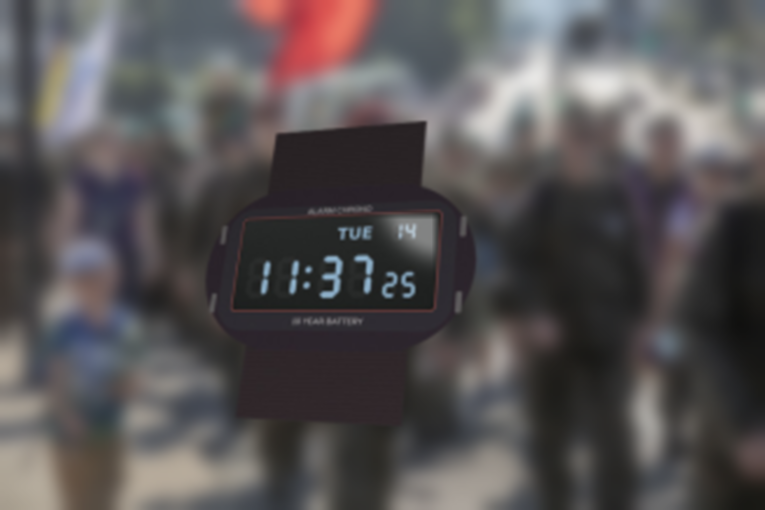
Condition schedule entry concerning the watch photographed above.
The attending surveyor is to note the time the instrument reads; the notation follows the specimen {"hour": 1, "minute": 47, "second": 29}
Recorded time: {"hour": 11, "minute": 37, "second": 25}
